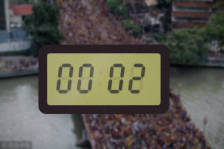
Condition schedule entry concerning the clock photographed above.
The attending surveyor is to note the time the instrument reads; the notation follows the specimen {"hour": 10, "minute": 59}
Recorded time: {"hour": 0, "minute": 2}
